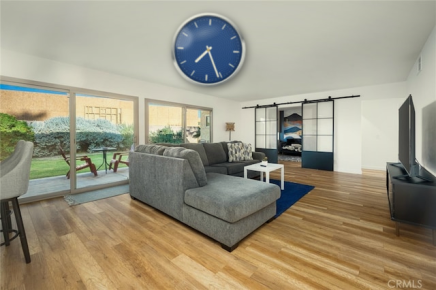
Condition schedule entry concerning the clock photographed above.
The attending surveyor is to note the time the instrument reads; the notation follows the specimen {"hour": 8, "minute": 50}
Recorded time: {"hour": 7, "minute": 26}
